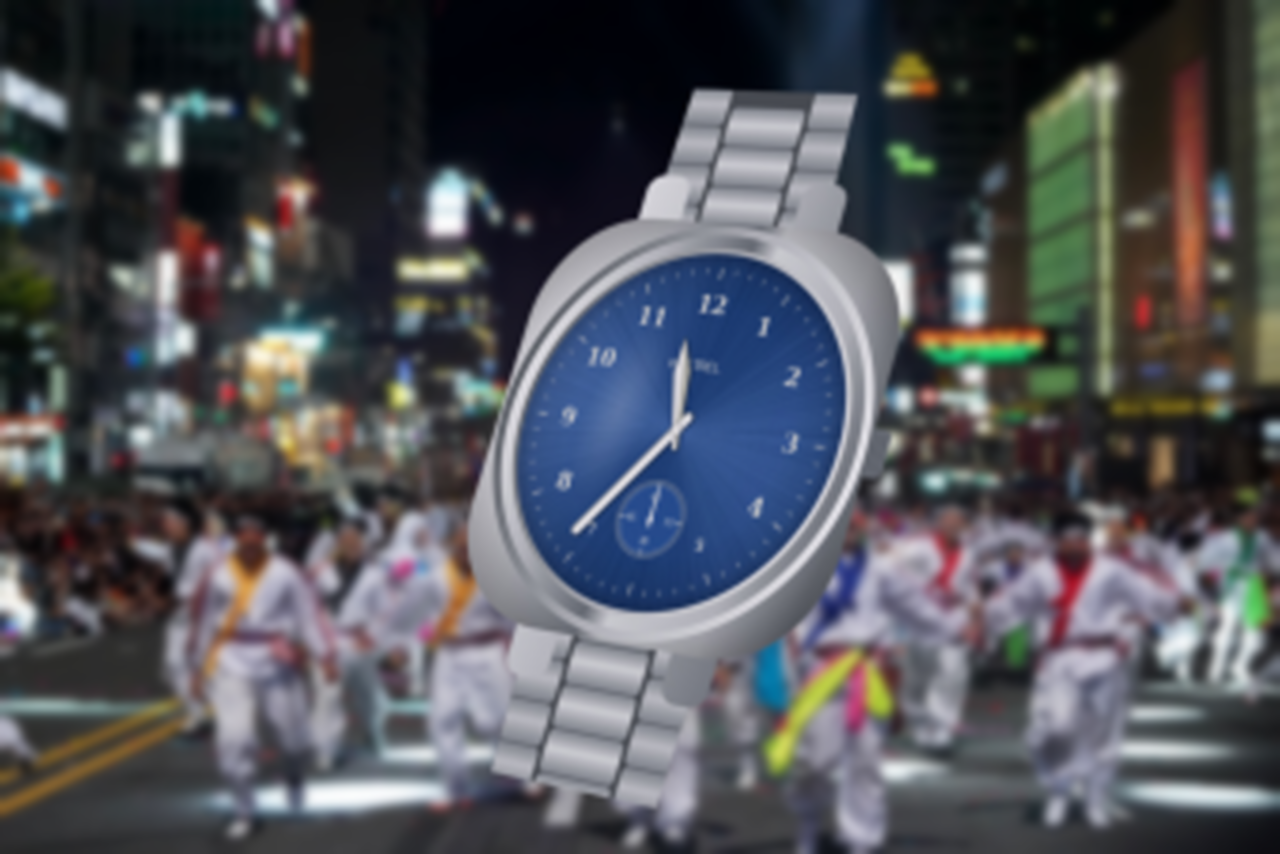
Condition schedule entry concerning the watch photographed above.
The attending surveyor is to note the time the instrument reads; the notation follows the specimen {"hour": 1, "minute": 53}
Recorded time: {"hour": 11, "minute": 36}
